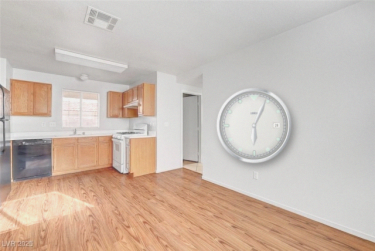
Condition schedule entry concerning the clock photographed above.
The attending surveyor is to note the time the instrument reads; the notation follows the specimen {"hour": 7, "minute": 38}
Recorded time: {"hour": 6, "minute": 4}
